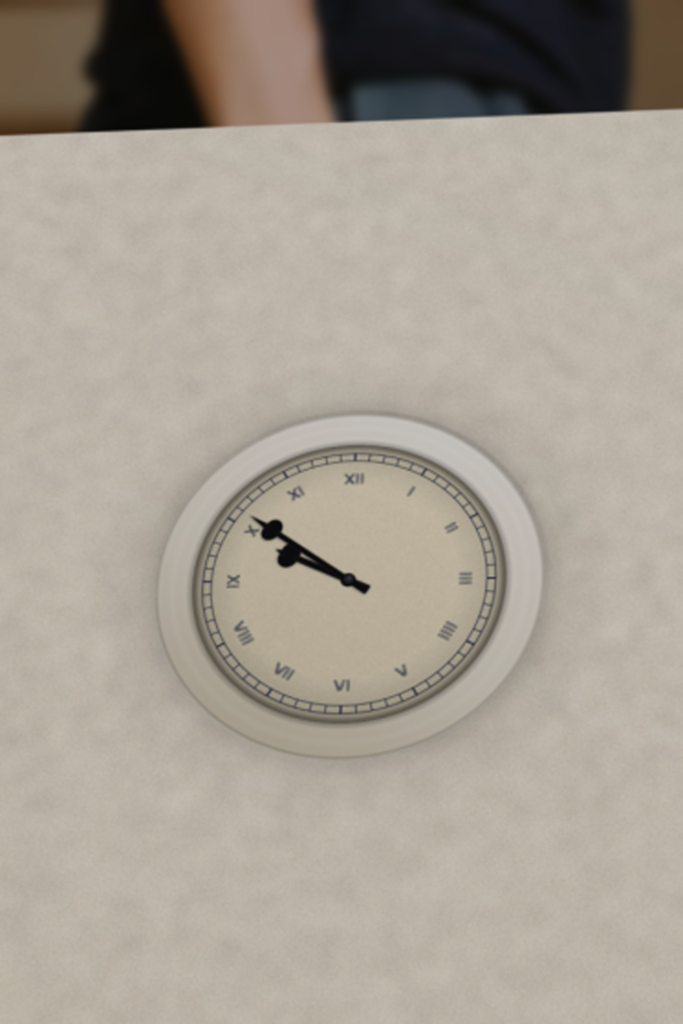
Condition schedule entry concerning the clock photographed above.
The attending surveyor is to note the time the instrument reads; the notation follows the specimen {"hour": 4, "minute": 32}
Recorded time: {"hour": 9, "minute": 51}
